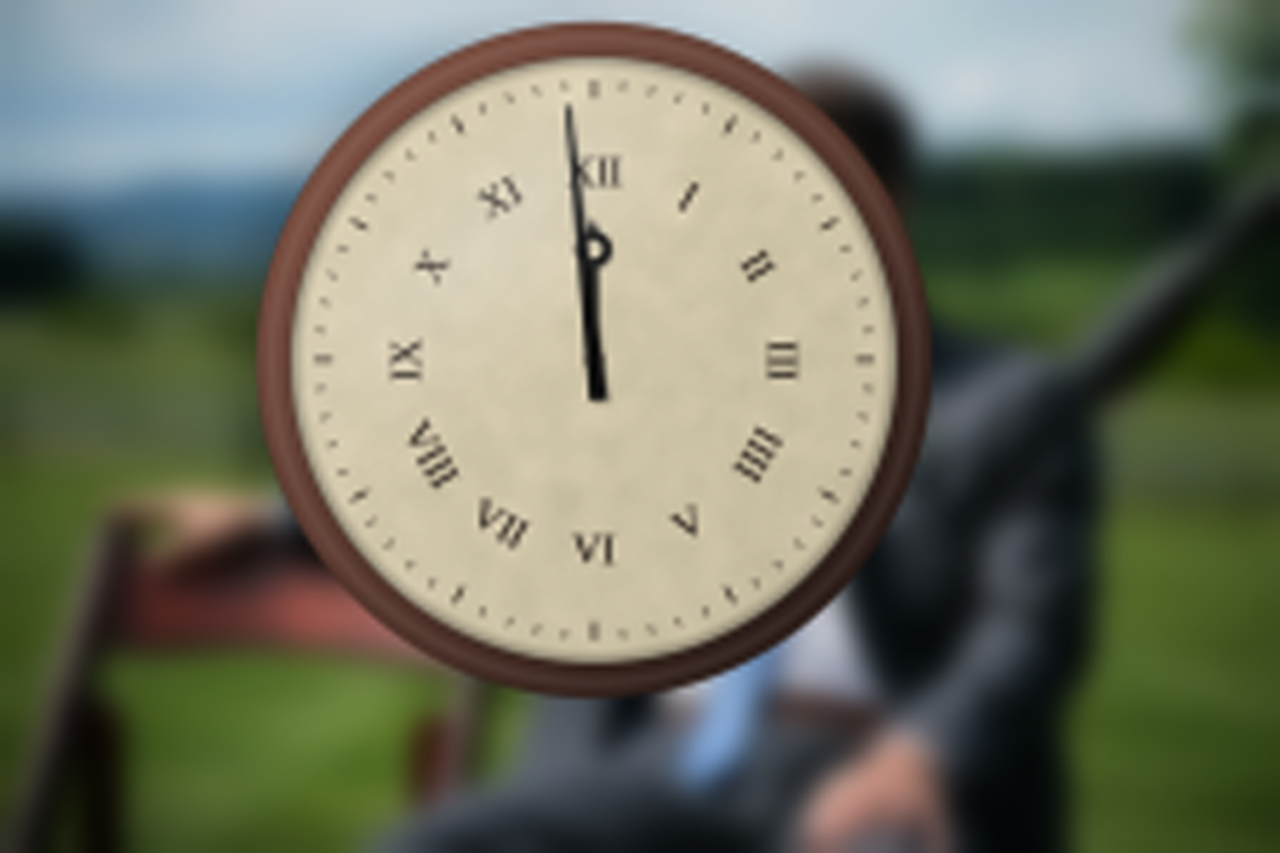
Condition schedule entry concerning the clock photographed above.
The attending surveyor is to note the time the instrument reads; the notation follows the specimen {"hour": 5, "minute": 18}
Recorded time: {"hour": 11, "minute": 59}
